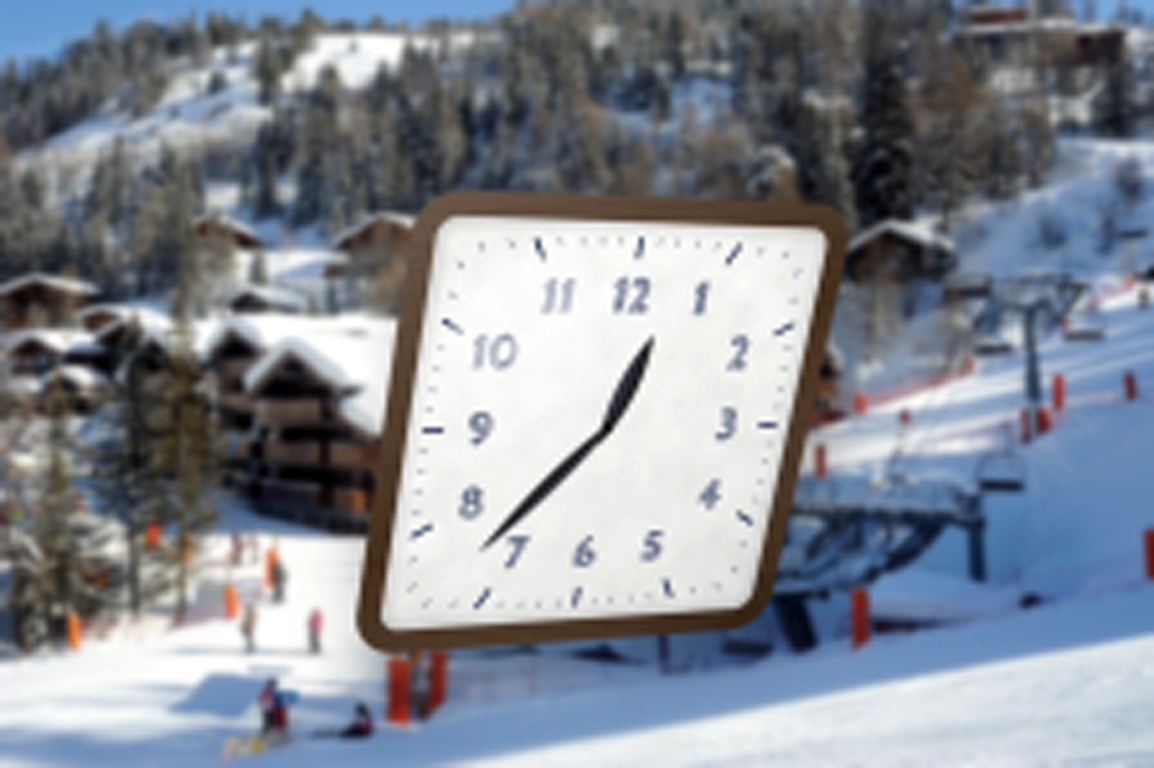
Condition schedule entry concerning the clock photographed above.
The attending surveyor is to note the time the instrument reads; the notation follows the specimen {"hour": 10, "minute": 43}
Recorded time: {"hour": 12, "minute": 37}
